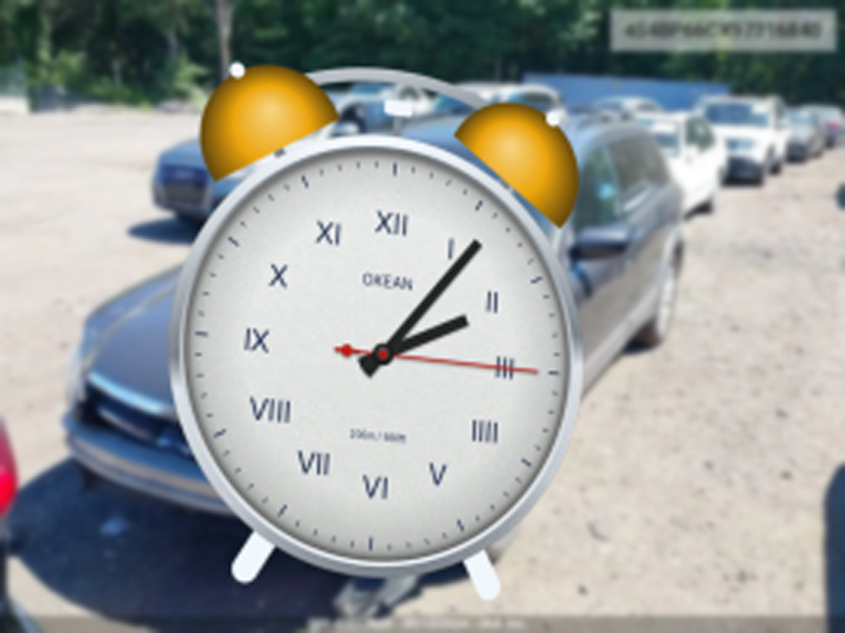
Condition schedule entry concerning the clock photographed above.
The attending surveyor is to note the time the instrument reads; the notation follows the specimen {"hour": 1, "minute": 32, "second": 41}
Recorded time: {"hour": 2, "minute": 6, "second": 15}
